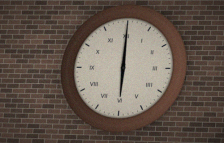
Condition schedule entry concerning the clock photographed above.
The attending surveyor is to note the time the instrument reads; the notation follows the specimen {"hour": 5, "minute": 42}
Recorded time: {"hour": 6, "minute": 0}
